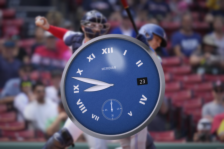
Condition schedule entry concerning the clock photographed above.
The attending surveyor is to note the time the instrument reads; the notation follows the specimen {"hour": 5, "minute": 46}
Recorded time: {"hour": 8, "minute": 48}
